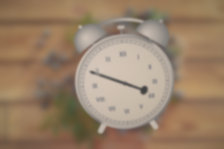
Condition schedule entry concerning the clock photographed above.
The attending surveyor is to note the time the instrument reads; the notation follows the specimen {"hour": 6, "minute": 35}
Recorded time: {"hour": 3, "minute": 49}
